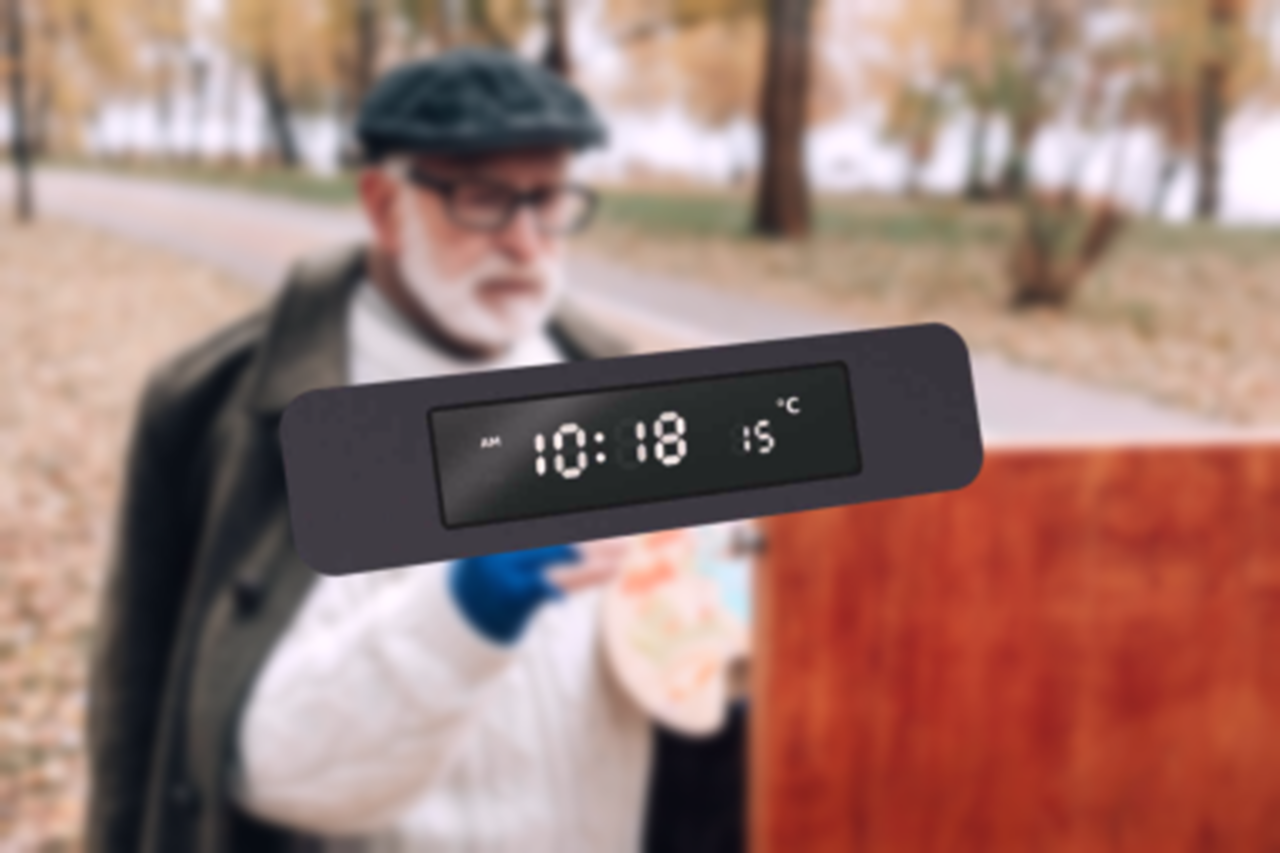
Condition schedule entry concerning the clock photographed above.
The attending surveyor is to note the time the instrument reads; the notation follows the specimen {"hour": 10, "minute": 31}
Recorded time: {"hour": 10, "minute": 18}
